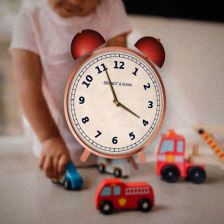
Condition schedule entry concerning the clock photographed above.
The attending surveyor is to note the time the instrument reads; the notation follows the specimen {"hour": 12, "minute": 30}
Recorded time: {"hour": 3, "minute": 56}
